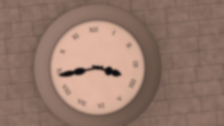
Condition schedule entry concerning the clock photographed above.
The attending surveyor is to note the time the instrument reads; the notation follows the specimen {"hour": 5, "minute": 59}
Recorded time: {"hour": 3, "minute": 44}
